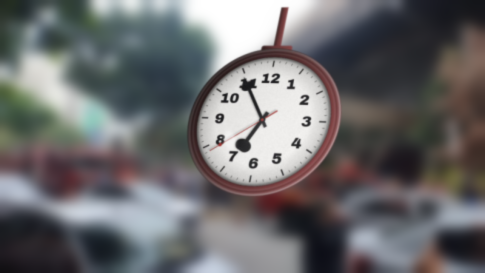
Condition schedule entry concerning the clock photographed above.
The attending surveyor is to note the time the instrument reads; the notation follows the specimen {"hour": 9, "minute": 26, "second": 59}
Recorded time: {"hour": 6, "minute": 54, "second": 39}
